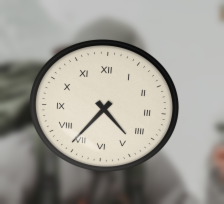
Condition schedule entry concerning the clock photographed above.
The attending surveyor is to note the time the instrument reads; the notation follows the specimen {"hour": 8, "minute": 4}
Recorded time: {"hour": 4, "minute": 36}
